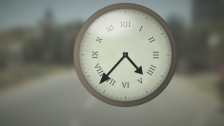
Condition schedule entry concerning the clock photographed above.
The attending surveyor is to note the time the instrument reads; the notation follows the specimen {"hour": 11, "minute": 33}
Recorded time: {"hour": 4, "minute": 37}
